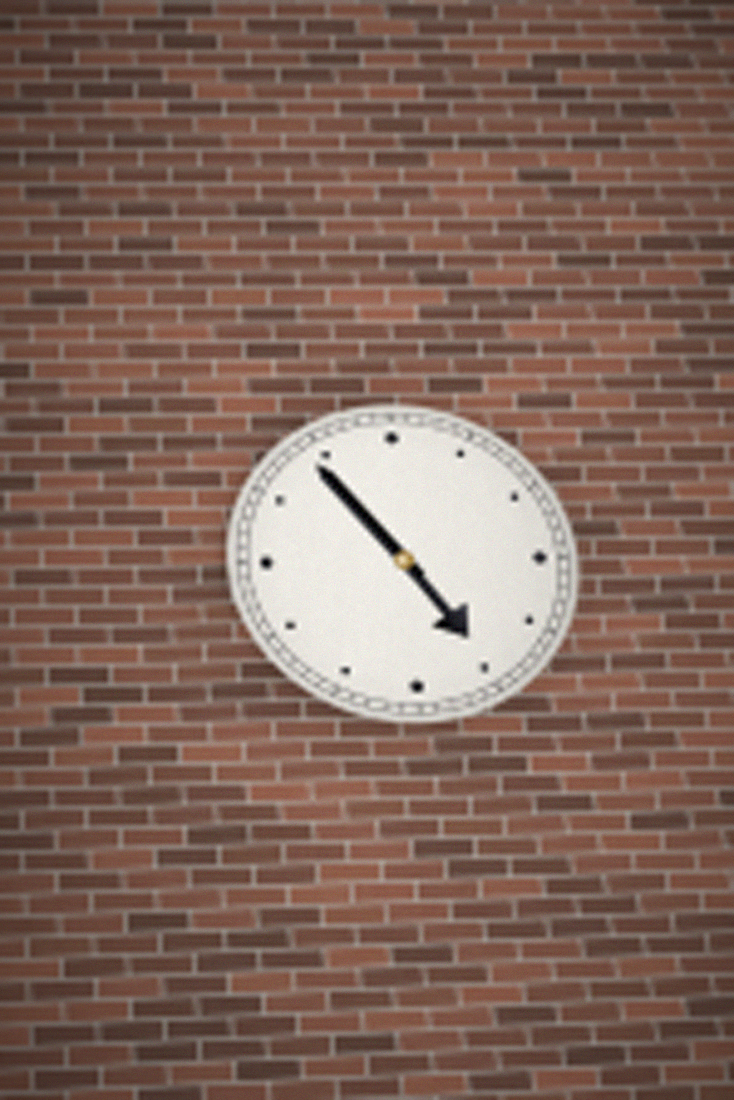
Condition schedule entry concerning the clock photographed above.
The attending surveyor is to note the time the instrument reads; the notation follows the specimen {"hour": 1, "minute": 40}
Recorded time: {"hour": 4, "minute": 54}
